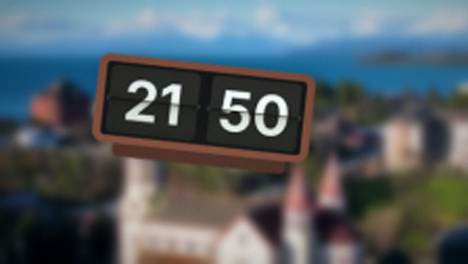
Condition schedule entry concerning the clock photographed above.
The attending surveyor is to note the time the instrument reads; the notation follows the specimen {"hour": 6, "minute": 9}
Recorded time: {"hour": 21, "minute": 50}
